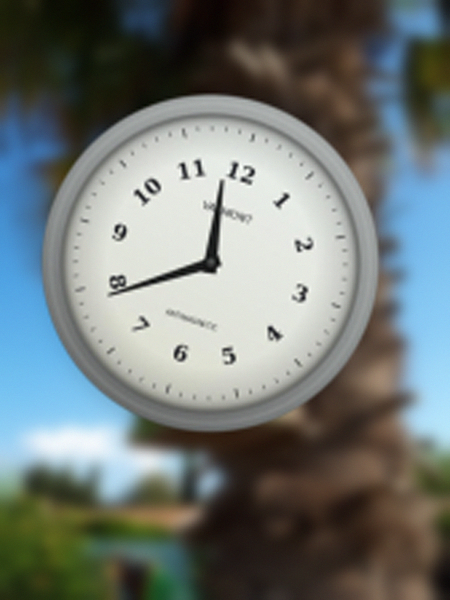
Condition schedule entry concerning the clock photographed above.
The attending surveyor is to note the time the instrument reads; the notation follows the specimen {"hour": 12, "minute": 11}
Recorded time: {"hour": 11, "minute": 39}
